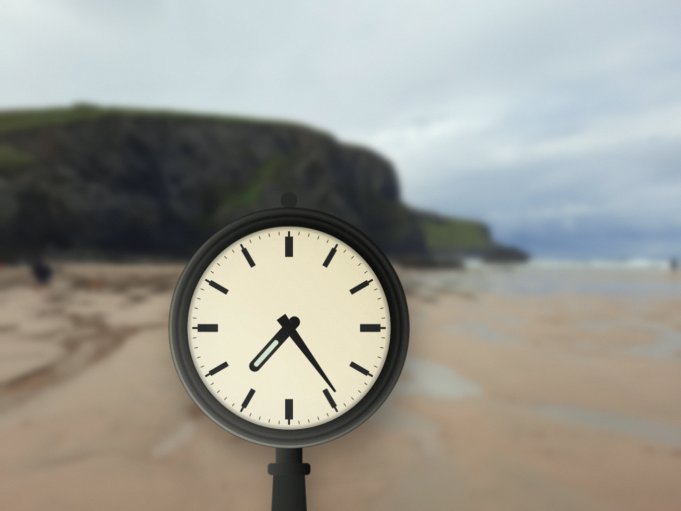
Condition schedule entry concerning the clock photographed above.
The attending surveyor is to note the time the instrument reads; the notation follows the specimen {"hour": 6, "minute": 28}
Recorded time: {"hour": 7, "minute": 24}
